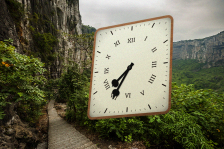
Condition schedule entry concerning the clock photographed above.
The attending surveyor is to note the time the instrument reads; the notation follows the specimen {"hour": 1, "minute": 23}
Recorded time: {"hour": 7, "minute": 35}
